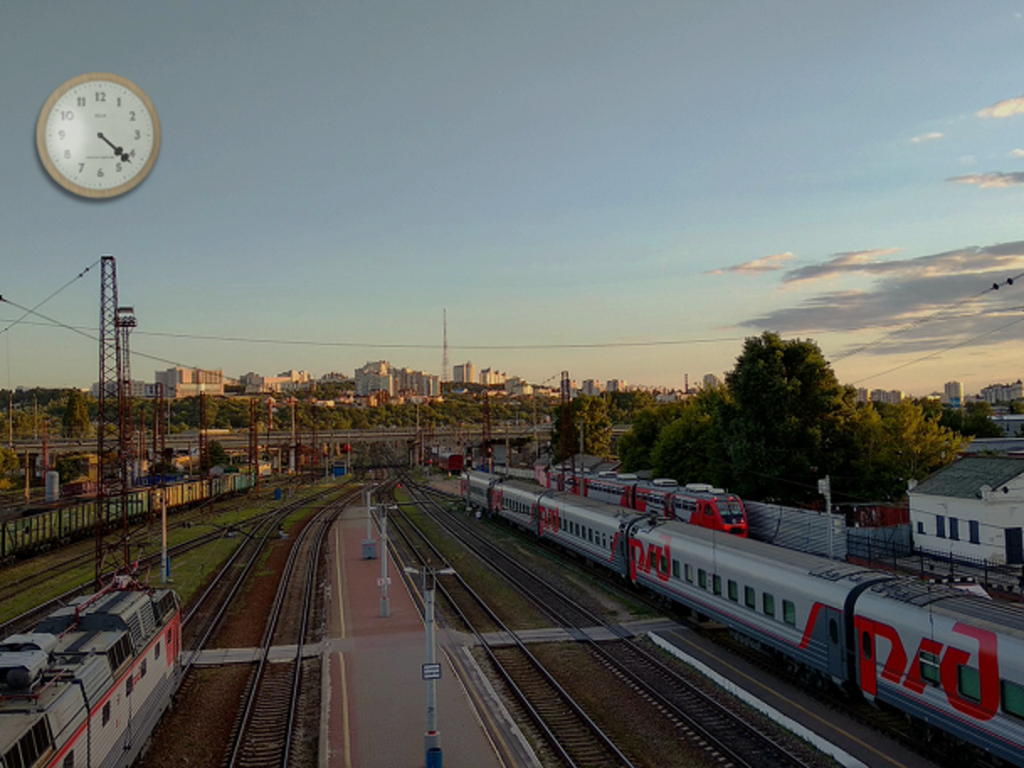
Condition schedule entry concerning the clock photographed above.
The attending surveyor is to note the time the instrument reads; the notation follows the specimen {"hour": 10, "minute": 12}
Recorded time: {"hour": 4, "minute": 22}
